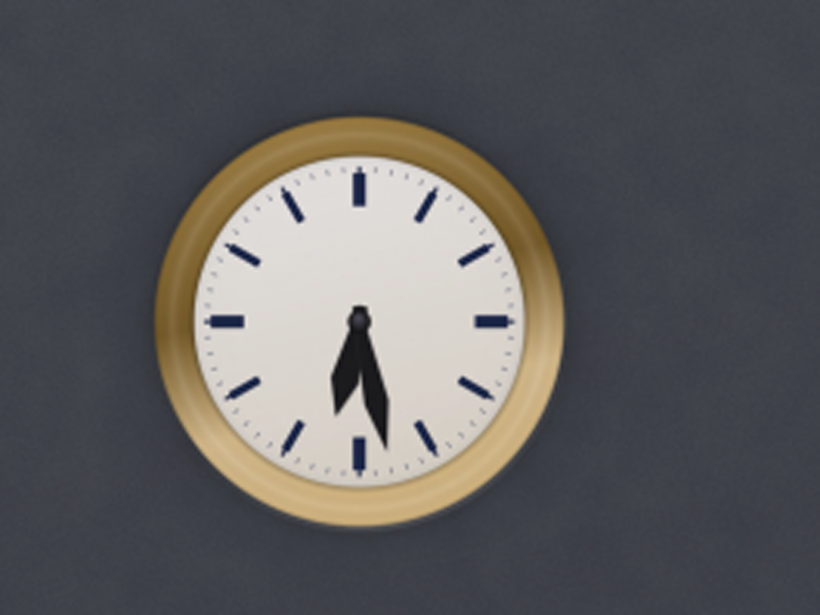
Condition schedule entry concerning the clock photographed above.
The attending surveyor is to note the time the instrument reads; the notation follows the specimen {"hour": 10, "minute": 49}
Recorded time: {"hour": 6, "minute": 28}
